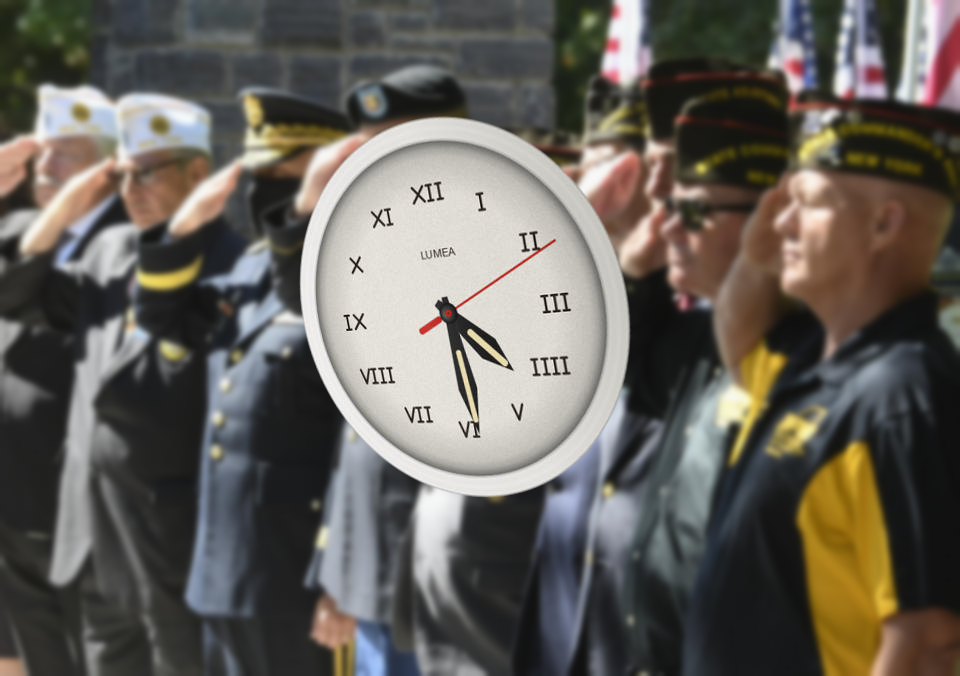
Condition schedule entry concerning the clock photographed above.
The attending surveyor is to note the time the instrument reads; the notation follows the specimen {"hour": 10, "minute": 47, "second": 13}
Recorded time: {"hour": 4, "minute": 29, "second": 11}
